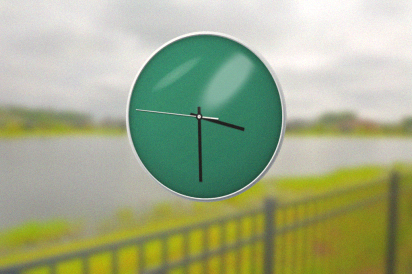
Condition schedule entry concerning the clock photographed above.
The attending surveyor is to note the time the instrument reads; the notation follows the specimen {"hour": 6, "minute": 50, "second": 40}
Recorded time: {"hour": 3, "minute": 29, "second": 46}
